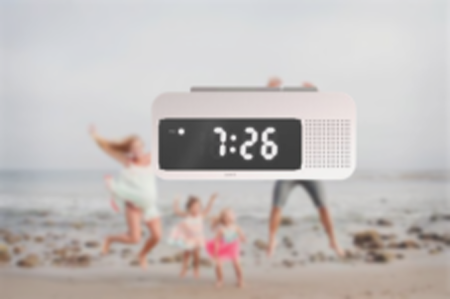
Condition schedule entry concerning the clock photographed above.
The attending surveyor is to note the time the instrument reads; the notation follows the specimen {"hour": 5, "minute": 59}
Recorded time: {"hour": 7, "minute": 26}
